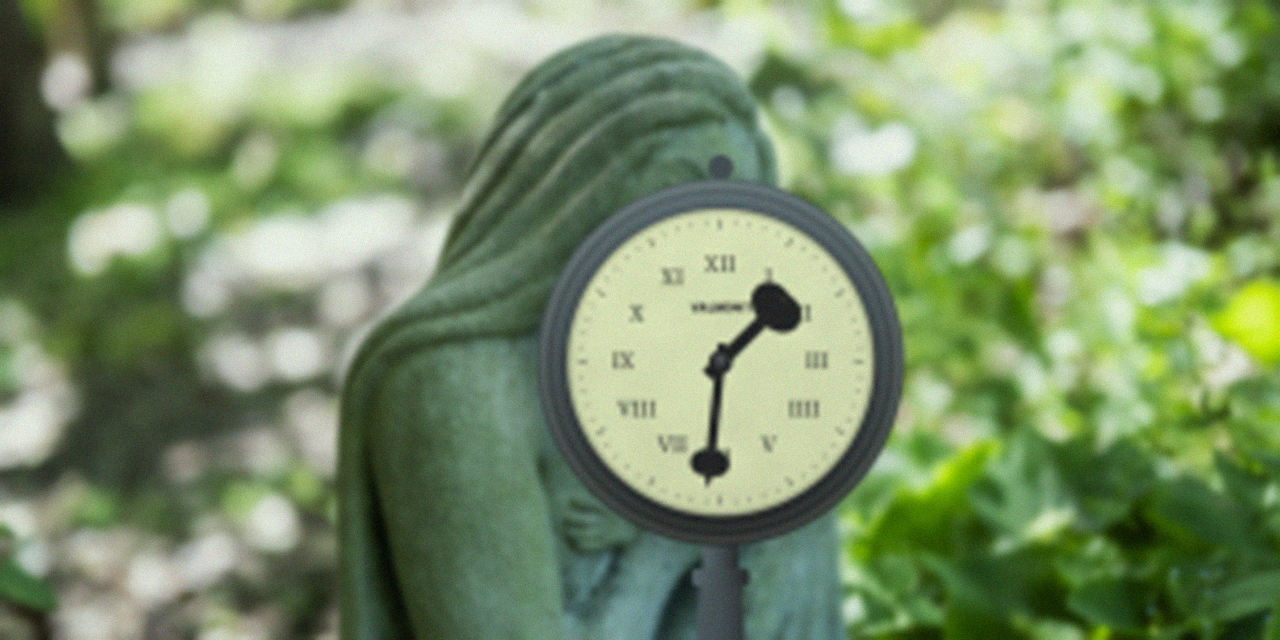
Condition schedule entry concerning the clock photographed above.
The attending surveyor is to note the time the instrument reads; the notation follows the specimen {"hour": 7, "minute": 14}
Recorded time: {"hour": 1, "minute": 31}
